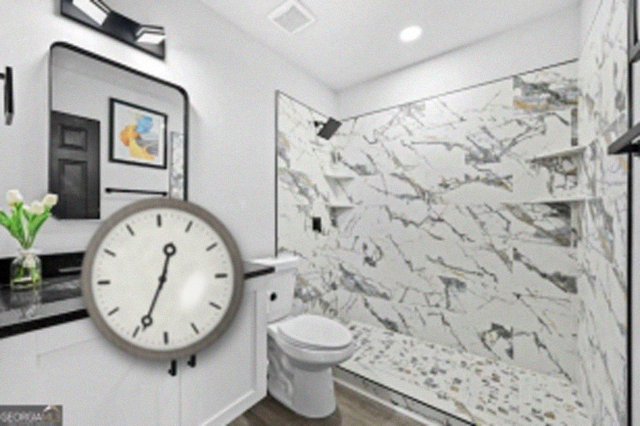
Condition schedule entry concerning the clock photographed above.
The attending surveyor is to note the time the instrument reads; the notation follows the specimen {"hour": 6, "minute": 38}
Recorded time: {"hour": 12, "minute": 34}
